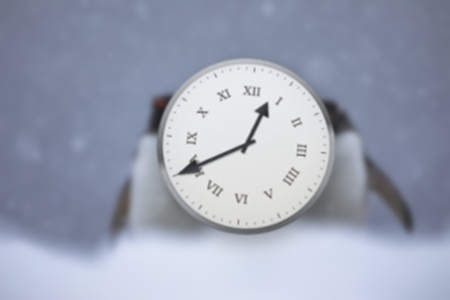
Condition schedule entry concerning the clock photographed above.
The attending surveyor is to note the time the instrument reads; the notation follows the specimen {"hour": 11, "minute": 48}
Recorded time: {"hour": 12, "minute": 40}
